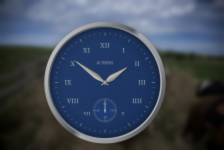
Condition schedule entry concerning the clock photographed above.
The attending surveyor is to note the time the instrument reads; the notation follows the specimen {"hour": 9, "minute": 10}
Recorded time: {"hour": 1, "minute": 51}
